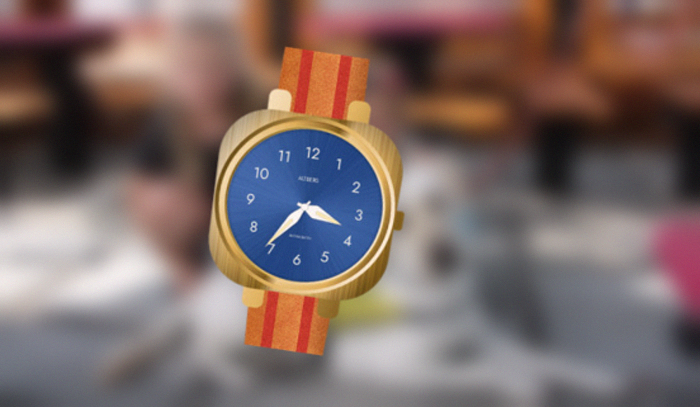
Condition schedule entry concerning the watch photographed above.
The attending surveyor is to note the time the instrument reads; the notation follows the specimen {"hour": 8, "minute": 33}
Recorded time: {"hour": 3, "minute": 36}
